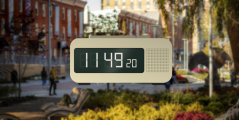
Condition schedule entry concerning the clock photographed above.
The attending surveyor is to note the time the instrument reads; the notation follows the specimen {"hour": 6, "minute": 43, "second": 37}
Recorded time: {"hour": 11, "minute": 49, "second": 20}
